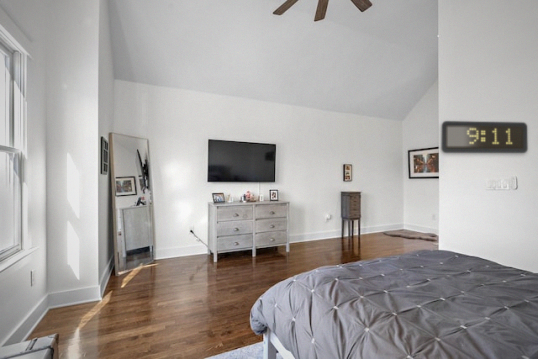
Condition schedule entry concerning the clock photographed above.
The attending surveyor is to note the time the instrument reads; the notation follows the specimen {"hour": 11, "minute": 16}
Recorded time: {"hour": 9, "minute": 11}
